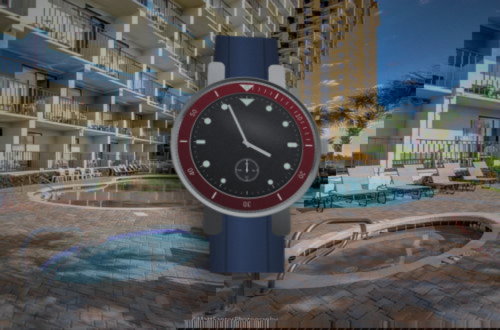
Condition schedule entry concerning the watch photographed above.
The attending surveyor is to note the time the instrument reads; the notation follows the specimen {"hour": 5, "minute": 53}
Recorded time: {"hour": 3, "minute": 56}
